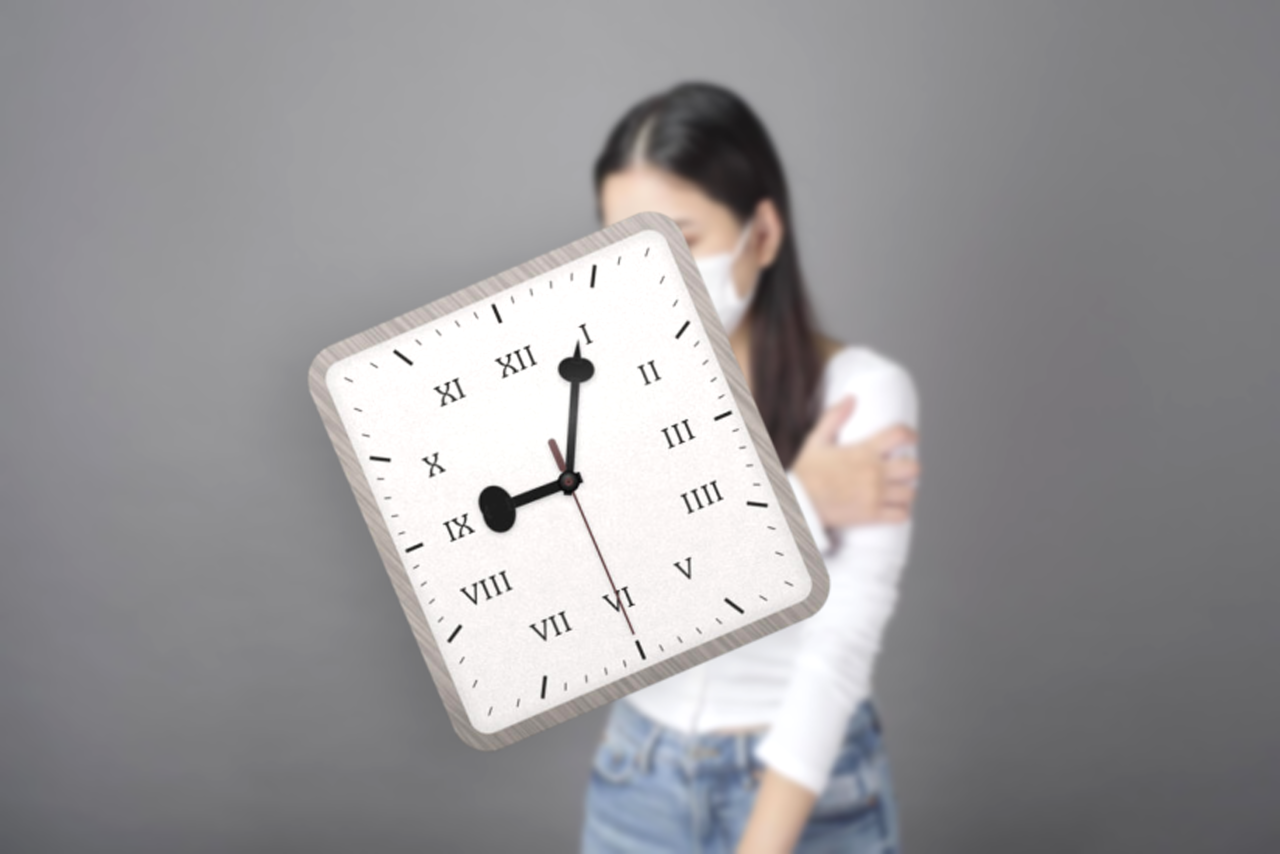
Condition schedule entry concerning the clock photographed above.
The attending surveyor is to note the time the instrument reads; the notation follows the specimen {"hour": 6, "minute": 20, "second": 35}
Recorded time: {"hour": 9, "minute": 4, "second": 30}
